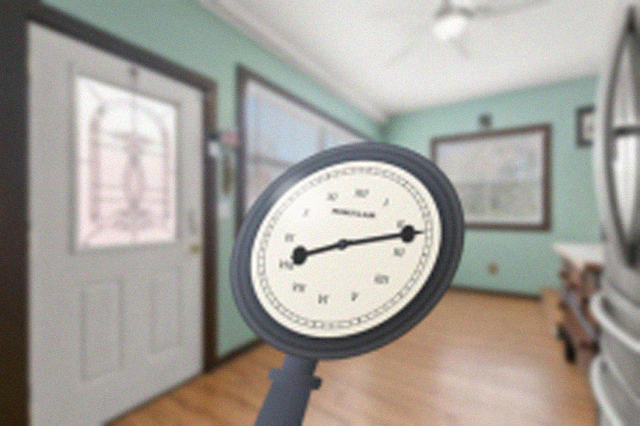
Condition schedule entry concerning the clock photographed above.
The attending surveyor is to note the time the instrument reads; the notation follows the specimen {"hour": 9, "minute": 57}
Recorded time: {"hour": 8, "minute": 12}
